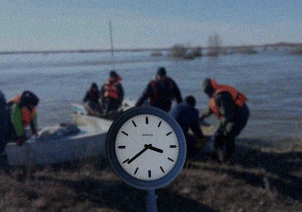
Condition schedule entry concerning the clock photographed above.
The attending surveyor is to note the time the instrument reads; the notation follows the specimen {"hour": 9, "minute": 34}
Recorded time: {"hour": 3, "minute": 39}
